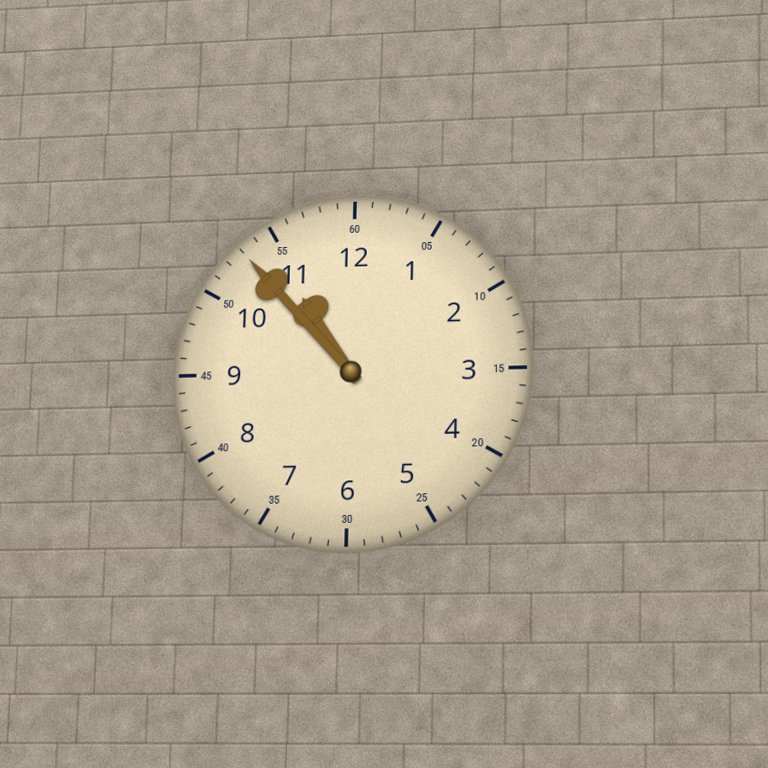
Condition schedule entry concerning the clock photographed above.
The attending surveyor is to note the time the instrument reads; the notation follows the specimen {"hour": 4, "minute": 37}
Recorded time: {"hour": 10, "minute": 53}
